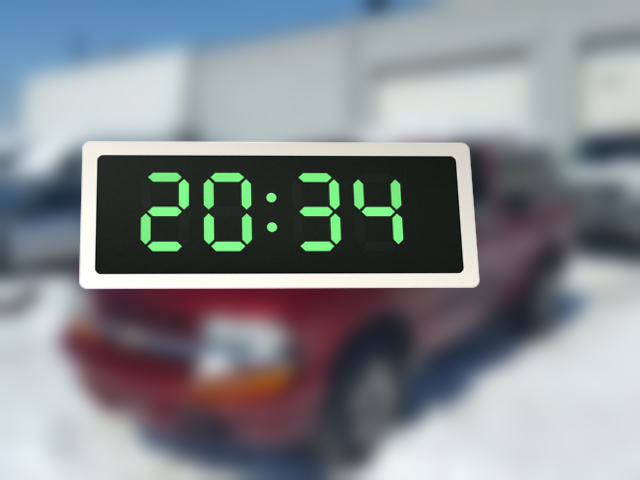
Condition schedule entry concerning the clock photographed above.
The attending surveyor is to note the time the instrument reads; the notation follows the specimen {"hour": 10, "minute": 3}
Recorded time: {"hour": 20, "minute": 34}
